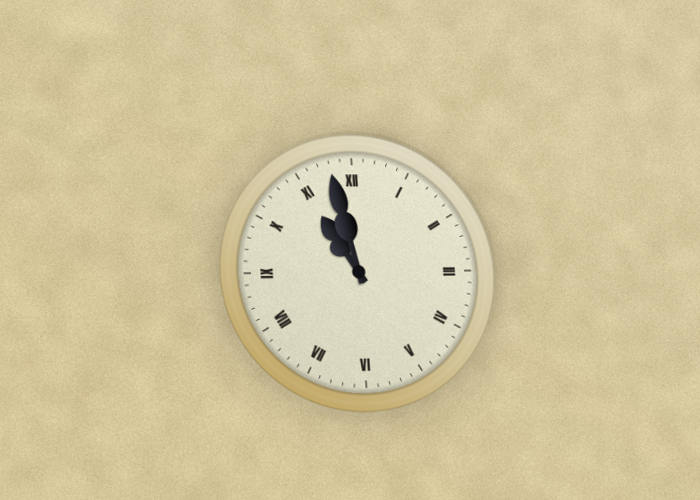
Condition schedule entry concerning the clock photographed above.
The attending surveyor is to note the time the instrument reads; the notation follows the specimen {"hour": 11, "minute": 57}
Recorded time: {"hour": 10, "minute": 58}
